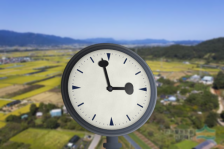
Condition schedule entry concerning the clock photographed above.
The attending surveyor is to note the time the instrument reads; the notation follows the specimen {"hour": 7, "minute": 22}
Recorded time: {"hour": 2, "minute": 58}
